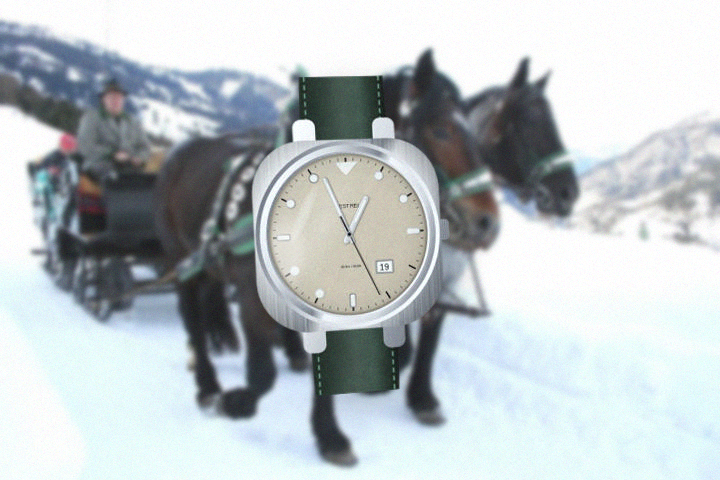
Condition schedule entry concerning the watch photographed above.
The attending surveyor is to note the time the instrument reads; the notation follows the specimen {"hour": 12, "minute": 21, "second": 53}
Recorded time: {"hour": 12, "minute": 56, "second": 26}
